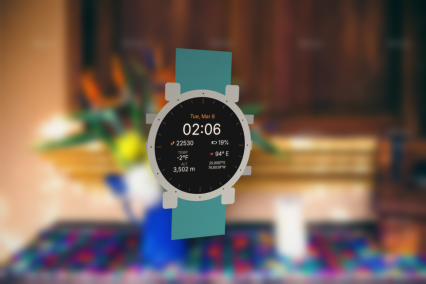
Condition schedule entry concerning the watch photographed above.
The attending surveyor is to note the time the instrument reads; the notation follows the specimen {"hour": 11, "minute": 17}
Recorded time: {"hour": 2, "minute": 6}
